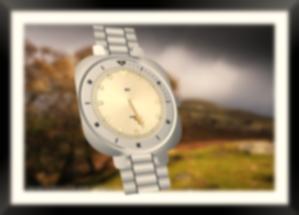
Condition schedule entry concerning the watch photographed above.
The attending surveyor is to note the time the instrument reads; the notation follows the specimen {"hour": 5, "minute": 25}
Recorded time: {"hour": 5, "minute": 27}
